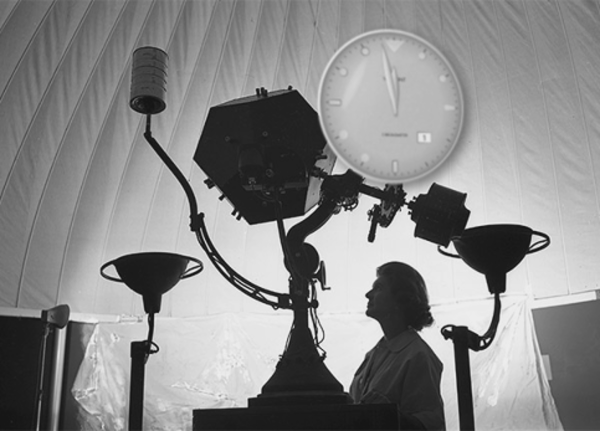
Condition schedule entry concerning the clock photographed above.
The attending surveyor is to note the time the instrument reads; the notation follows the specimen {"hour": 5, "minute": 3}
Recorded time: {"hour": 11, "minute": 58}
